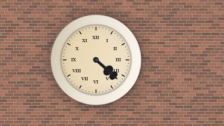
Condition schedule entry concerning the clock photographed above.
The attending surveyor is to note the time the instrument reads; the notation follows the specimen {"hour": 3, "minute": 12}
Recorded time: {"hour": 4, "minute": 22}
